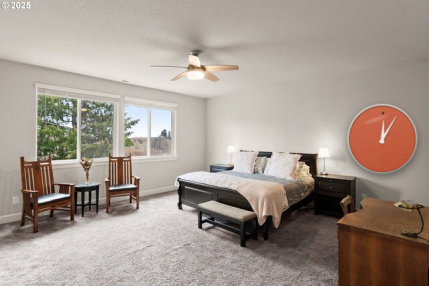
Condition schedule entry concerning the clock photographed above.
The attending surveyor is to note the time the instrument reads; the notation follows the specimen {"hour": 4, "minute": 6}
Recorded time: {"hour": 12, "minute": 5}
